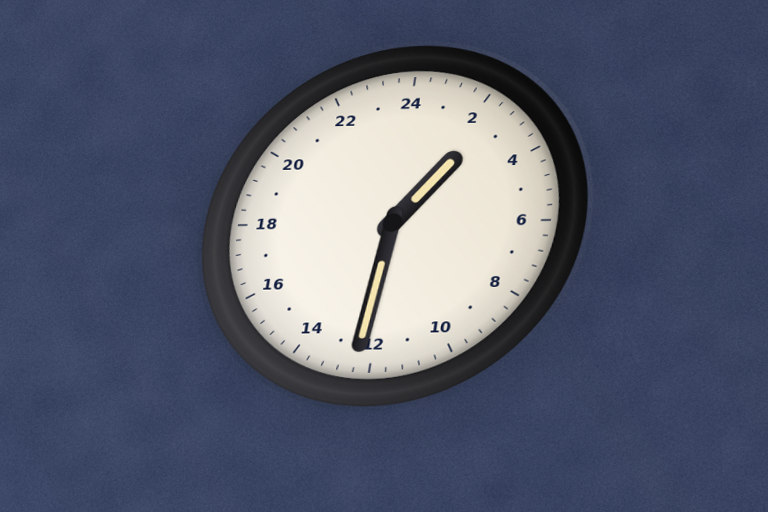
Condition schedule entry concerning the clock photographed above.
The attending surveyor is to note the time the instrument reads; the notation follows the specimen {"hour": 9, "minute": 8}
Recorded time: {"hour": 2, "minute": 31}
